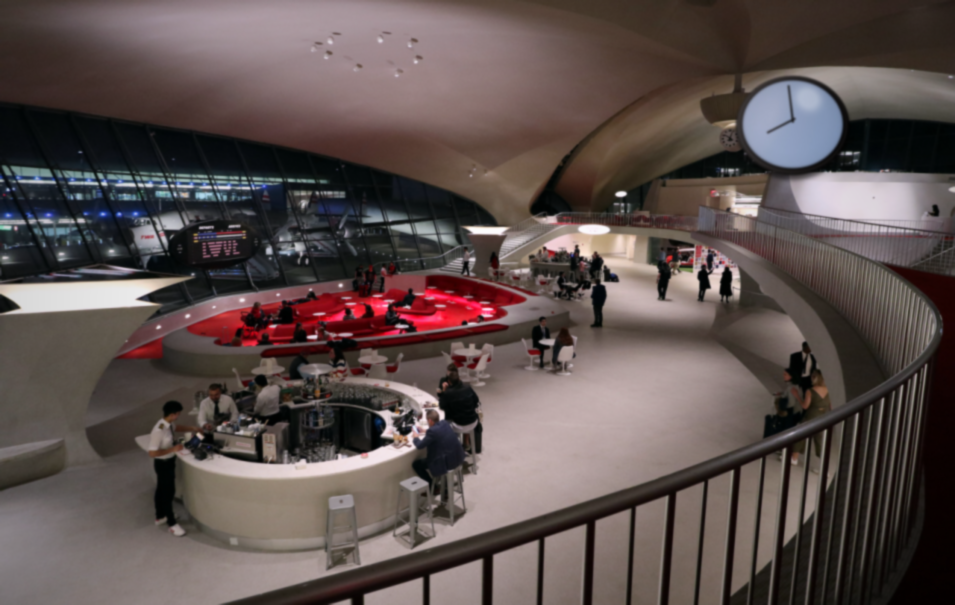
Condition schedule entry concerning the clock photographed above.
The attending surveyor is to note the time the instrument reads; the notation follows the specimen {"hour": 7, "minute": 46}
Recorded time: {"hour": 7, "minute": 59}
